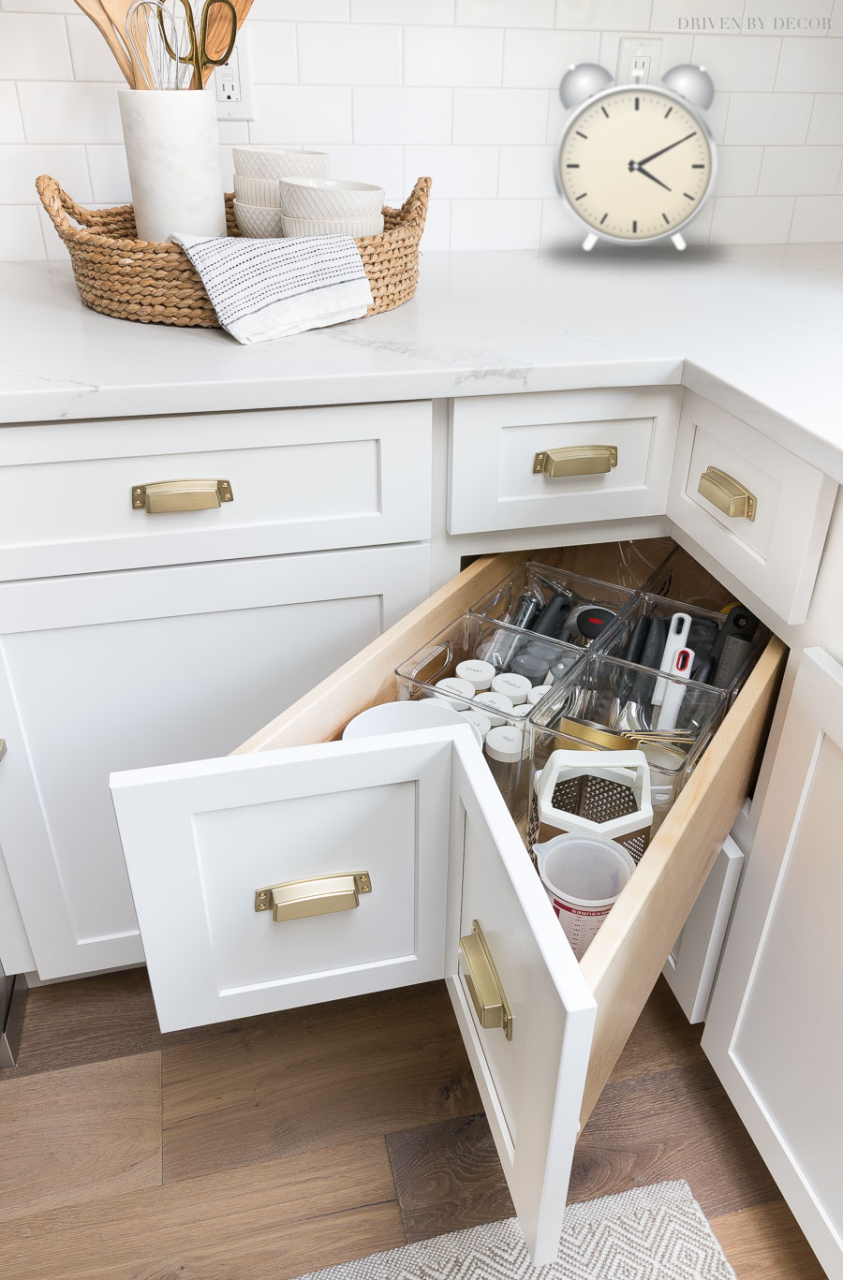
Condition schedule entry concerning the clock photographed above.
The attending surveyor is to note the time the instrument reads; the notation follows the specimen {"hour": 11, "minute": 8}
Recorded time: {"hour": 4, "minute": 10}
